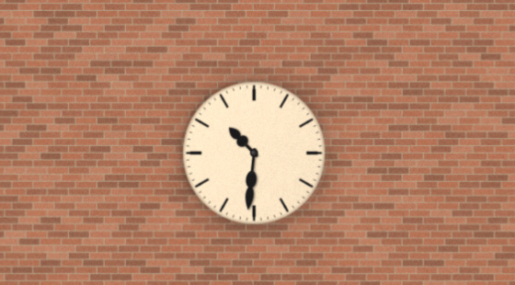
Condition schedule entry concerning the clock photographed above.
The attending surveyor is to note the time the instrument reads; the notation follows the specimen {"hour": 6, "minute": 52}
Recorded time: {"hour": 10, "minute": 31}
